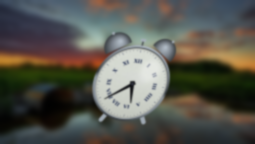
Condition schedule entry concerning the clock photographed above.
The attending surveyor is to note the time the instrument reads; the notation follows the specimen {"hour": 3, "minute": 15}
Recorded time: {"hour": 5, "minute": 39}
